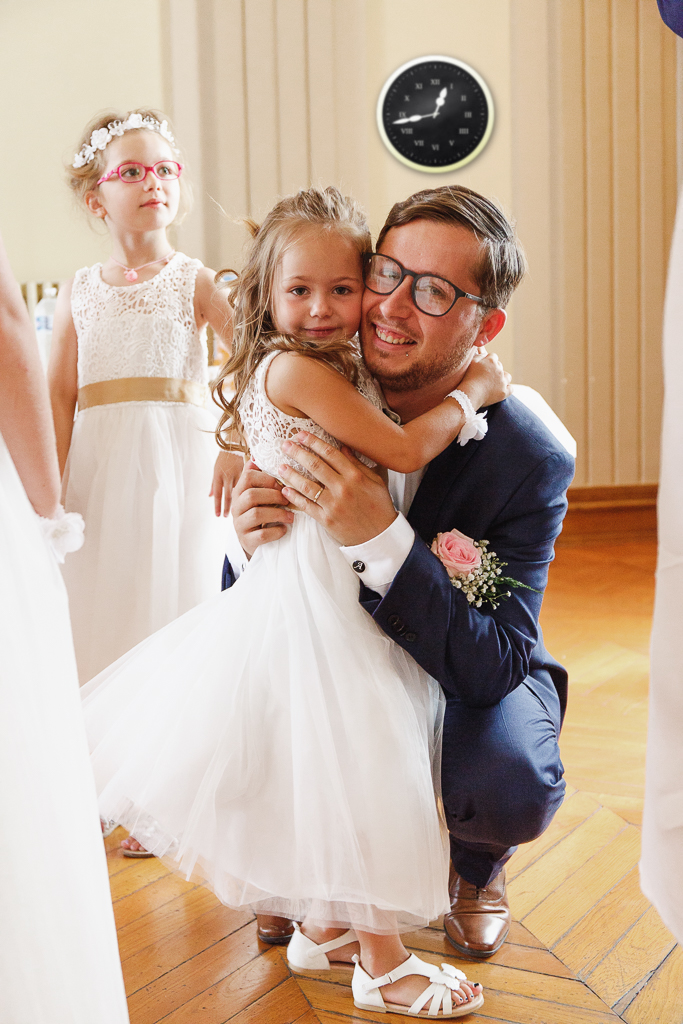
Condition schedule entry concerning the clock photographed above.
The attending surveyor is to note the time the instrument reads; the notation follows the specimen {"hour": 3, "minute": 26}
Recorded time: {"hour": 12, "minute": 43}
